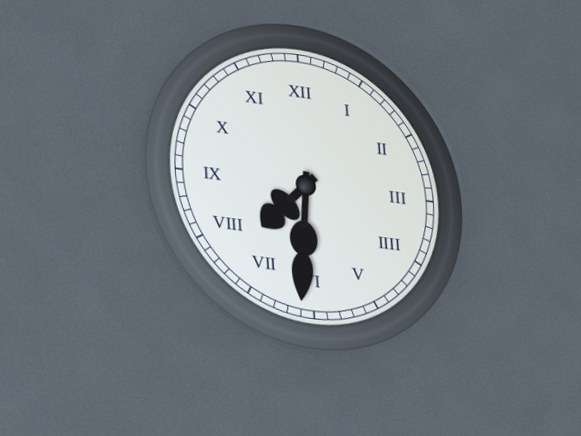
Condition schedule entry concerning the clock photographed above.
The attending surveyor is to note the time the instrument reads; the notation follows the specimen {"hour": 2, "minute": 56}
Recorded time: {"hour": 7, "minute": 31}
